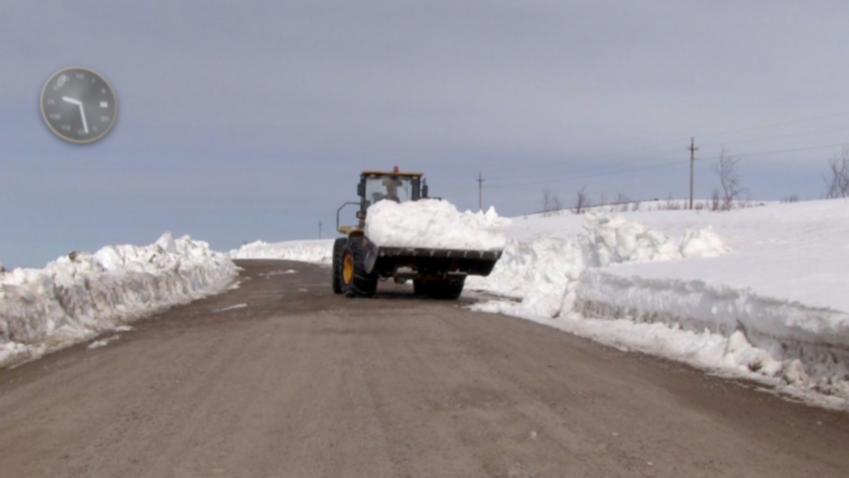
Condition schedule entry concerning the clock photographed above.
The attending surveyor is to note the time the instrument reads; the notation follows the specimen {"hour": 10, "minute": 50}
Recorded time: {"hour": 9, "minute": 28}
